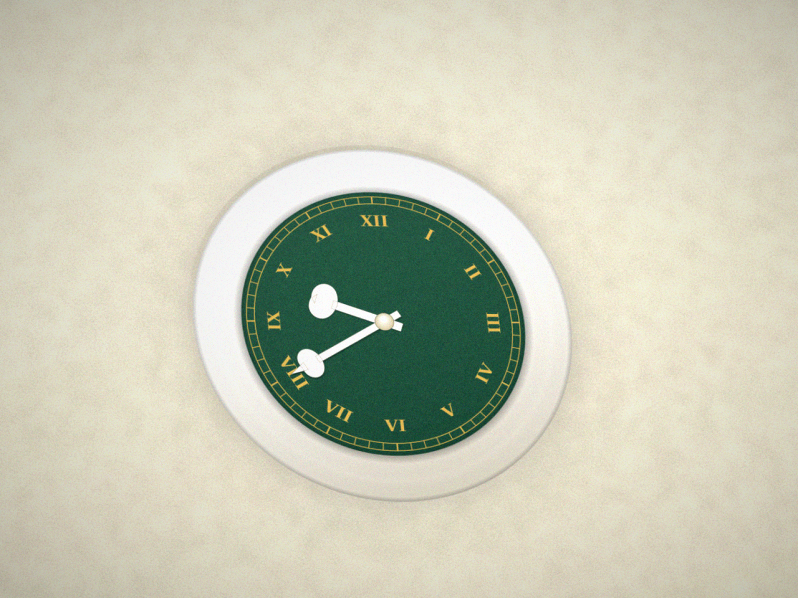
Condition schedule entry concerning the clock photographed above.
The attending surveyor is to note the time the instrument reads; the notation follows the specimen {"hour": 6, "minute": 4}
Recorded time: {"hour": 9, "minute": 40}
